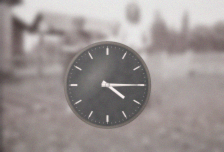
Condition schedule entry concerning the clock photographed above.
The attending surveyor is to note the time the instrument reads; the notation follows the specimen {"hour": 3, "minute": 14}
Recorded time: {"hour": 4, "minute": 15}
